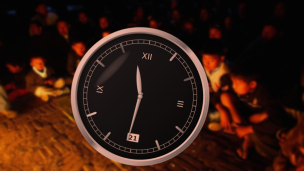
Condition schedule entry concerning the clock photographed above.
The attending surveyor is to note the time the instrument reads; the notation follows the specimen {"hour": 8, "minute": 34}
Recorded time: {"hour": 11, "minute": 31}
